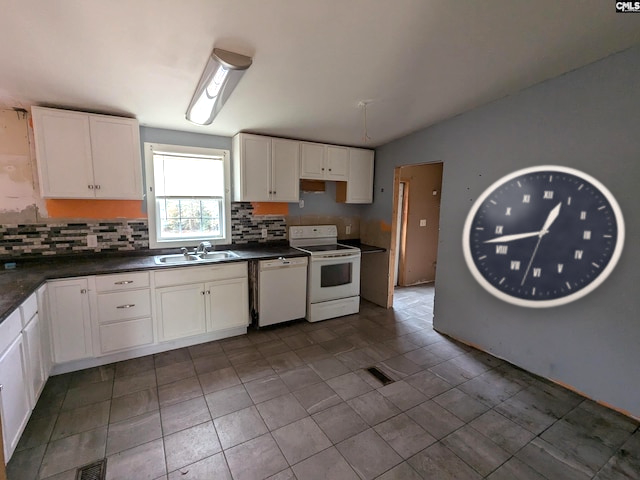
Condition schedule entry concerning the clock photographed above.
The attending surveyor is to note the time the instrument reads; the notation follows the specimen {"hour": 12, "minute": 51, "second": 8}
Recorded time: {"hour": 12, "minute": 42, "second": 32}
